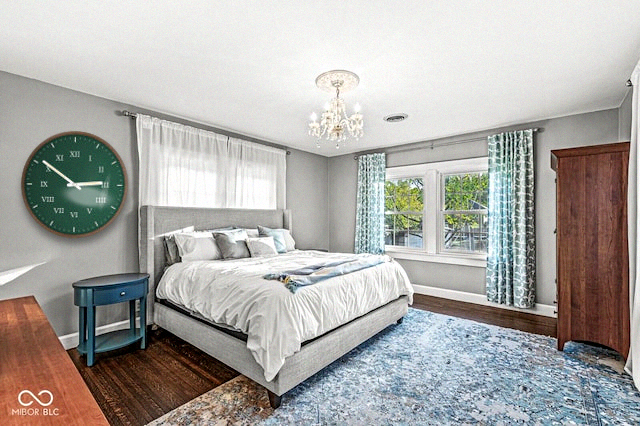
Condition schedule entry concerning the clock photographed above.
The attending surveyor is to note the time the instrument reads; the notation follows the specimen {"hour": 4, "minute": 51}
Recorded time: {"hour": 2, "minute": 51}
